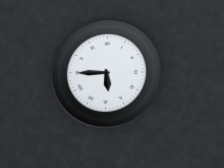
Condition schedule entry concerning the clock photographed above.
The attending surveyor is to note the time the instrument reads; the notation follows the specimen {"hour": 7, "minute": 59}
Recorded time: {"hour": 5, "minute": 45}
